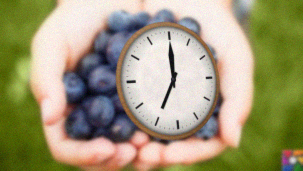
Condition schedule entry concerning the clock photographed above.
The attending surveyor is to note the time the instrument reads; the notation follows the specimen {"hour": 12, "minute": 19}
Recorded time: {"hour": 7, "minute": 0}
